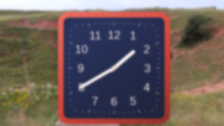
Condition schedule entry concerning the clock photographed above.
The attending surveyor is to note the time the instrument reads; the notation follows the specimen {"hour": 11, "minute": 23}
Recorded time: {"hour": 1, "minute": 40}
